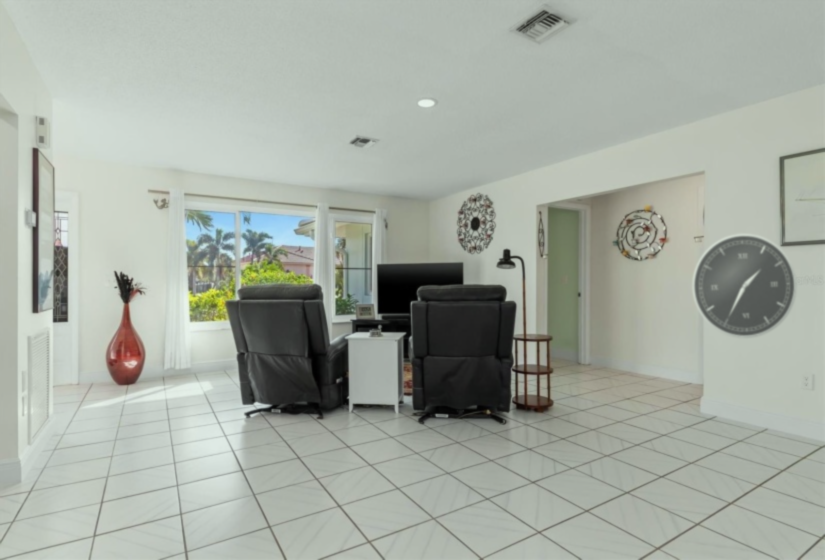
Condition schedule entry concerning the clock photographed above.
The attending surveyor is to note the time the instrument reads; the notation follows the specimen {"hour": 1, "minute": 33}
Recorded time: {"hour": 1, "minute": 35}
